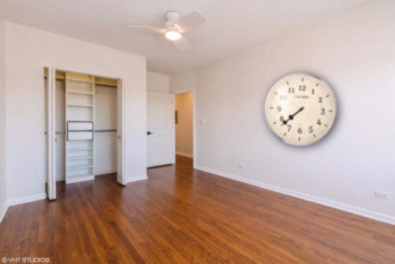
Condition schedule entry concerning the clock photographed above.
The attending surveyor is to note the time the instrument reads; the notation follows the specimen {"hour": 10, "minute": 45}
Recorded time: {"hour": 7, "minute": 38}
